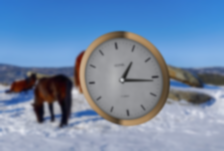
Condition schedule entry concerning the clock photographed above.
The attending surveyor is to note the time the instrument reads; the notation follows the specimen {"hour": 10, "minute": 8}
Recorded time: {"hour": 1, "minute": 16}
